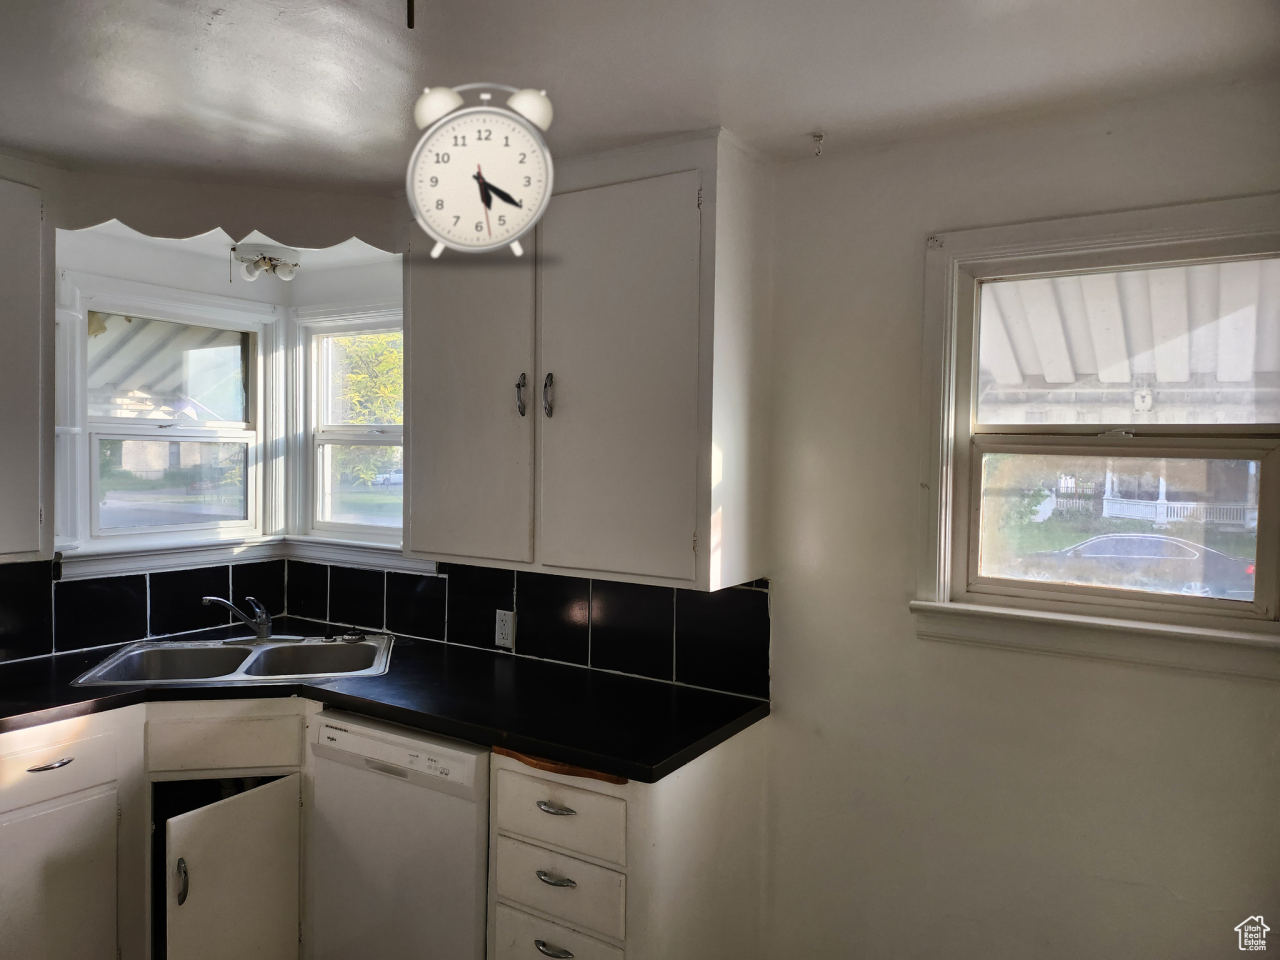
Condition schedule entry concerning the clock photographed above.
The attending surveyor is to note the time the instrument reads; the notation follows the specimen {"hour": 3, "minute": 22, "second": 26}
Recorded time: {"hour": 5, "minute": 20, "second": 28}
